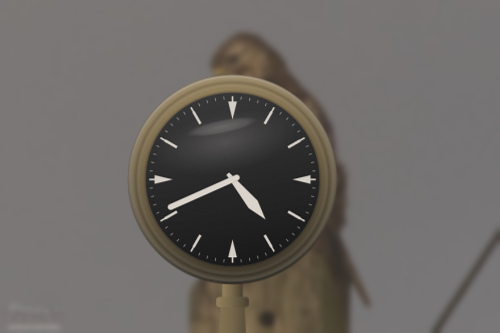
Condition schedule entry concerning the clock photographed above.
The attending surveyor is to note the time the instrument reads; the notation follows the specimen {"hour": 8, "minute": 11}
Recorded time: {"hour": 4, "minute": 41}
